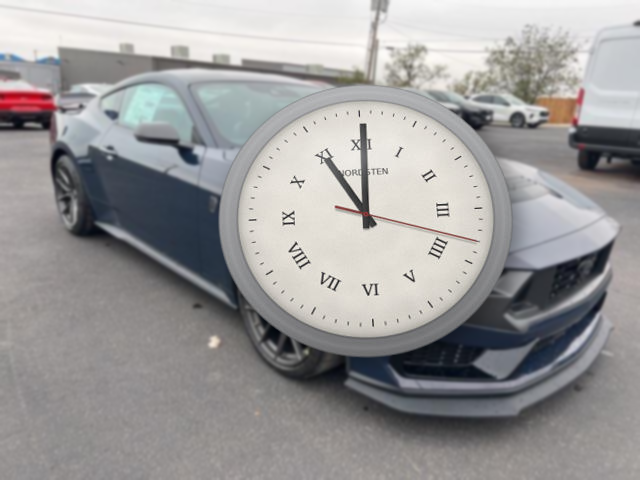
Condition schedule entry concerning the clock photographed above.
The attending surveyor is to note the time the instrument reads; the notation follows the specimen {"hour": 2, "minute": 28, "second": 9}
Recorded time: {"hour": 11, "minute": 0, "second": 18}
